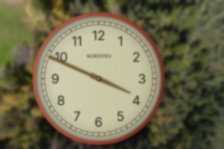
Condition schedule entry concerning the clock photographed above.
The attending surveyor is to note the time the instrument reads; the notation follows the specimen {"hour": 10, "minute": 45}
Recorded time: {"hour": 3, "minute": 49}
